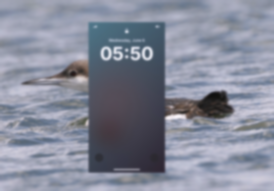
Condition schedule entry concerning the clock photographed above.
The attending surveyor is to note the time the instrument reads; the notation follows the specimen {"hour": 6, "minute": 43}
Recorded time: {"hour": 5, "minute": 50}
